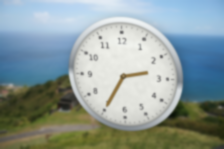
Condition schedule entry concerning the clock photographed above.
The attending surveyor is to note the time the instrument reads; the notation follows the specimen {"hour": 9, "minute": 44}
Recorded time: {"hour": 2, "minute": 35}
